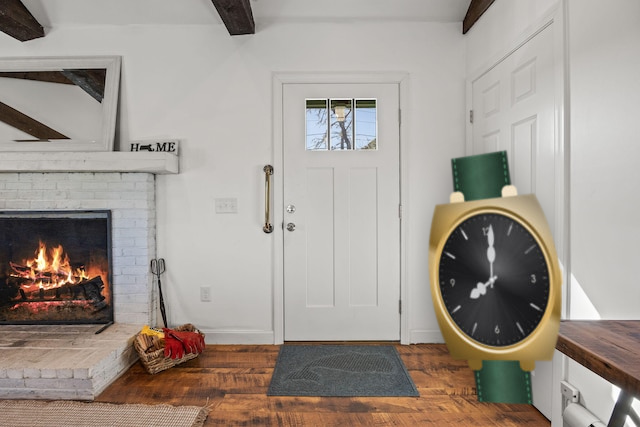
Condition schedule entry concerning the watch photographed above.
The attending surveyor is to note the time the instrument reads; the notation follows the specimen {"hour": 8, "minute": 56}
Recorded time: {"hour": 8, "minute": 1}
